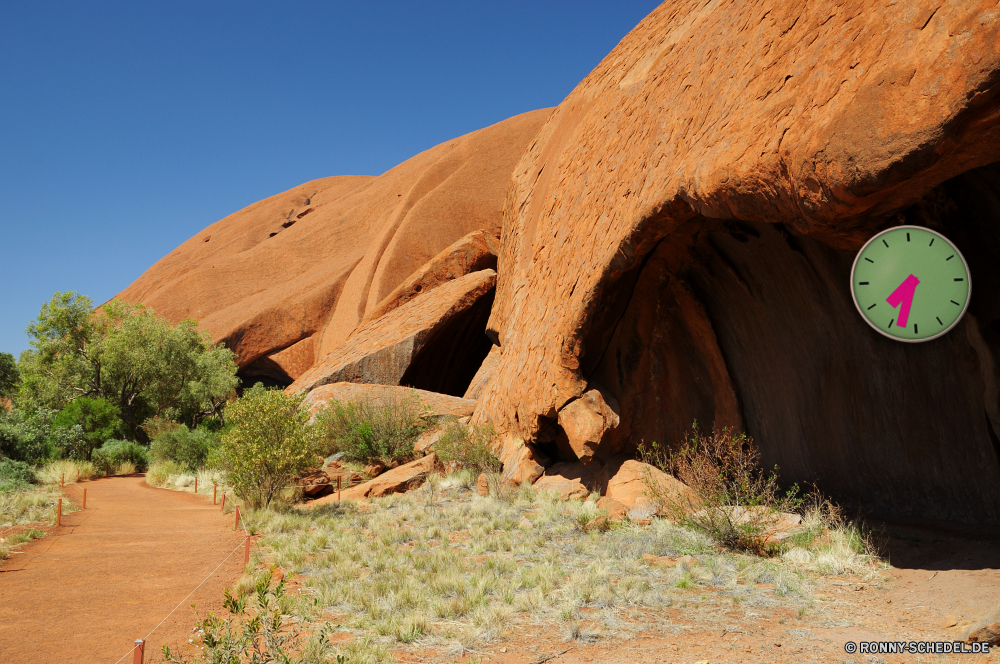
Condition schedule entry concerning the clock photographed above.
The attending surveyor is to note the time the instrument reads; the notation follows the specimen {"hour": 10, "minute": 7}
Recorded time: {"hour": 7, "minute": 33}
